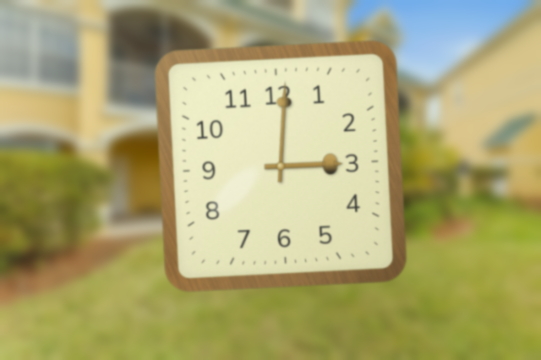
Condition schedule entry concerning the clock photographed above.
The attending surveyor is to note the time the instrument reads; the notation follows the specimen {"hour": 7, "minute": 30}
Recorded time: {"hour": 3, "minute": 1}
